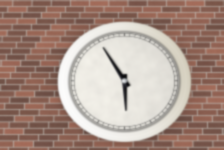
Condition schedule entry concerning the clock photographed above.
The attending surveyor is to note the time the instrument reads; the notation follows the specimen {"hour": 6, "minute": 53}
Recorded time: {"hour": 5, "minute": 55}
